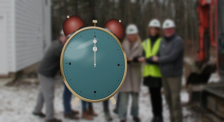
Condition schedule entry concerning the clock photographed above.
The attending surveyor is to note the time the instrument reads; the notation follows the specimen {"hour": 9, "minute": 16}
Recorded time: {"hour": 12, "minute": 0}
